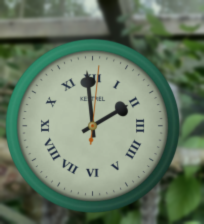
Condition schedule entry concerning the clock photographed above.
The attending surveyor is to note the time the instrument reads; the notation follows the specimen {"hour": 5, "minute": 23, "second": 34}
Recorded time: {"hour": 1, "minute": 59, "second": 1}
